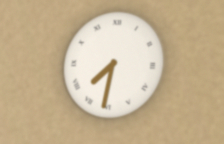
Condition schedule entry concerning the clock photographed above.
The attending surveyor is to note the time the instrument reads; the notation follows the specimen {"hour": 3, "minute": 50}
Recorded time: {"hour": 7, "minute": 31}
